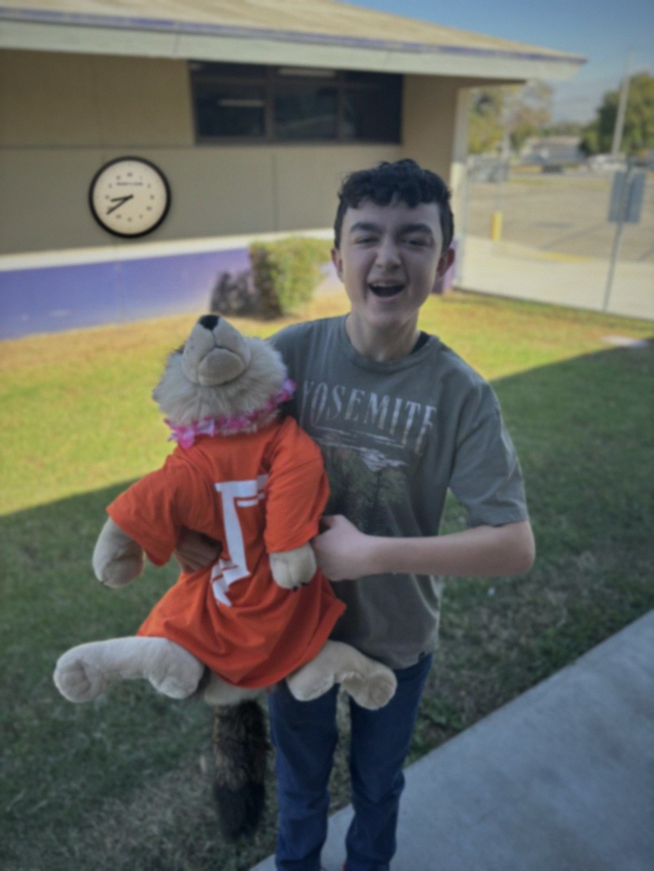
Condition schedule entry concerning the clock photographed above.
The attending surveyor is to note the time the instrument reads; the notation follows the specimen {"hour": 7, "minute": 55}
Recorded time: {"hour": 8, "minute": 39}
